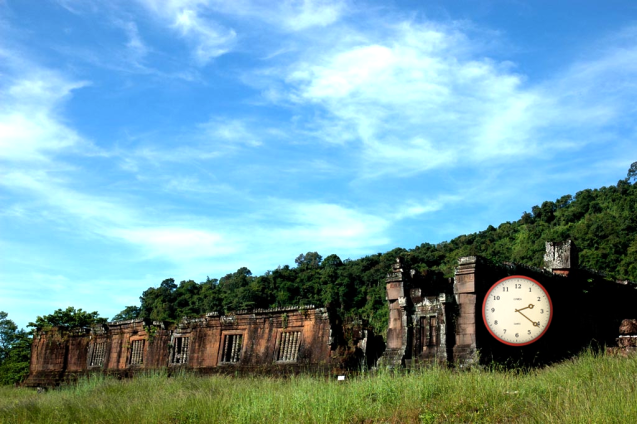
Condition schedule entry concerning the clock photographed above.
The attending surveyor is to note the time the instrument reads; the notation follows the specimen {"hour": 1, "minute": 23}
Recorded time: {"hour": 2, "minute": 21}
